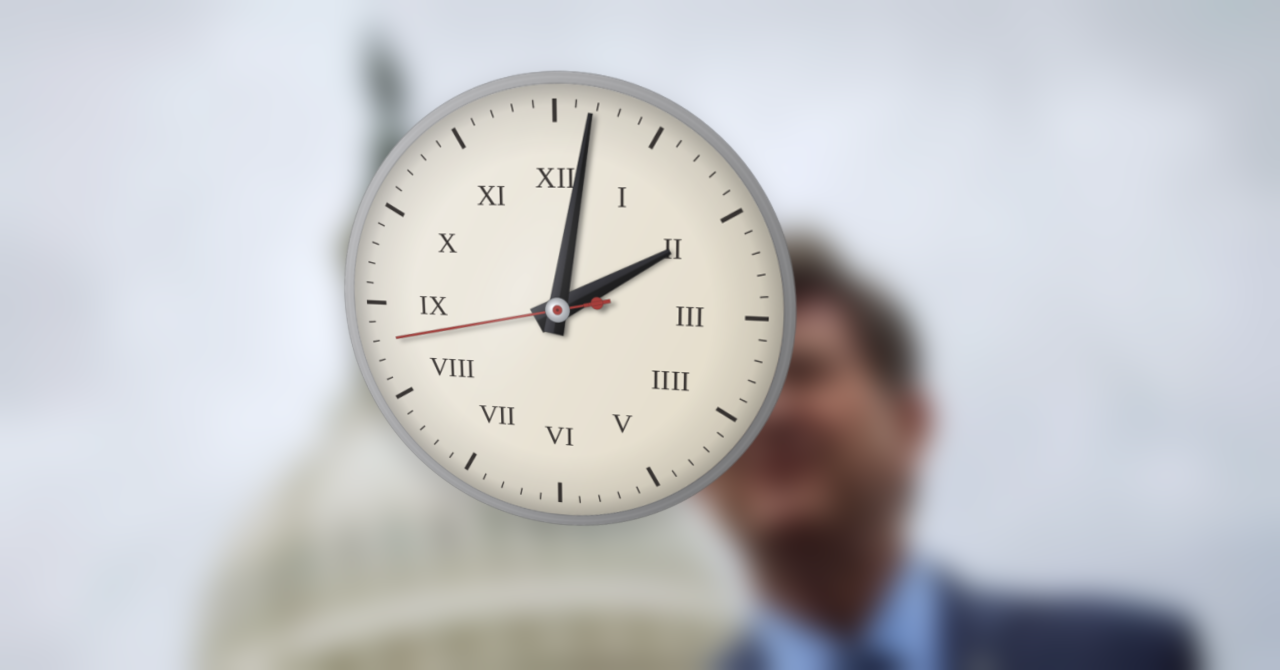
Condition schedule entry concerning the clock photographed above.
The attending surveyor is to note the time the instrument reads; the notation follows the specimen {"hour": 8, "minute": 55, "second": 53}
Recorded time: {"hour": 2, "minute": 1, "second": 43}
